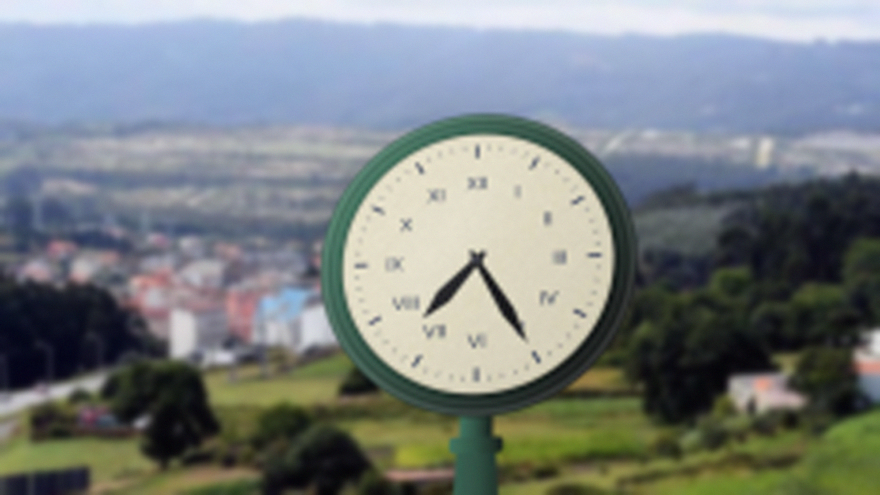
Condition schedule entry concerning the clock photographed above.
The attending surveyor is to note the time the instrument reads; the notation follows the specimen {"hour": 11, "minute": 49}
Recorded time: {"hour": 7, "minute": 25}
